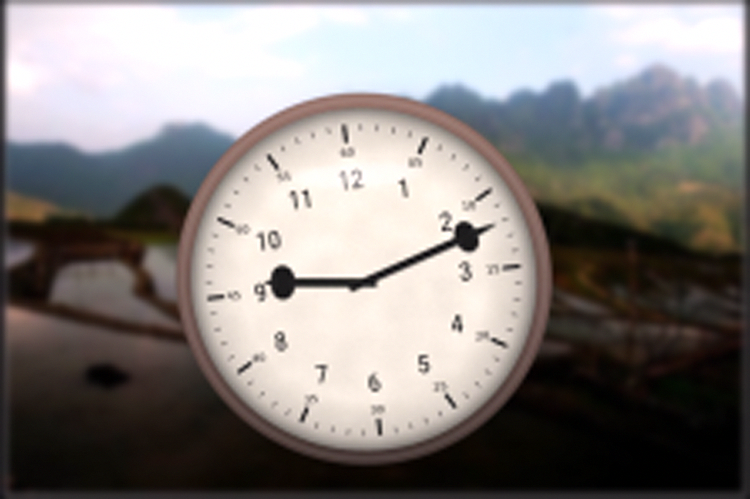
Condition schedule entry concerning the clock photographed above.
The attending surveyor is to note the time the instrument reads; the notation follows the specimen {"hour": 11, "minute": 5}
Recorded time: {"hour": 9, "minute": 12}
